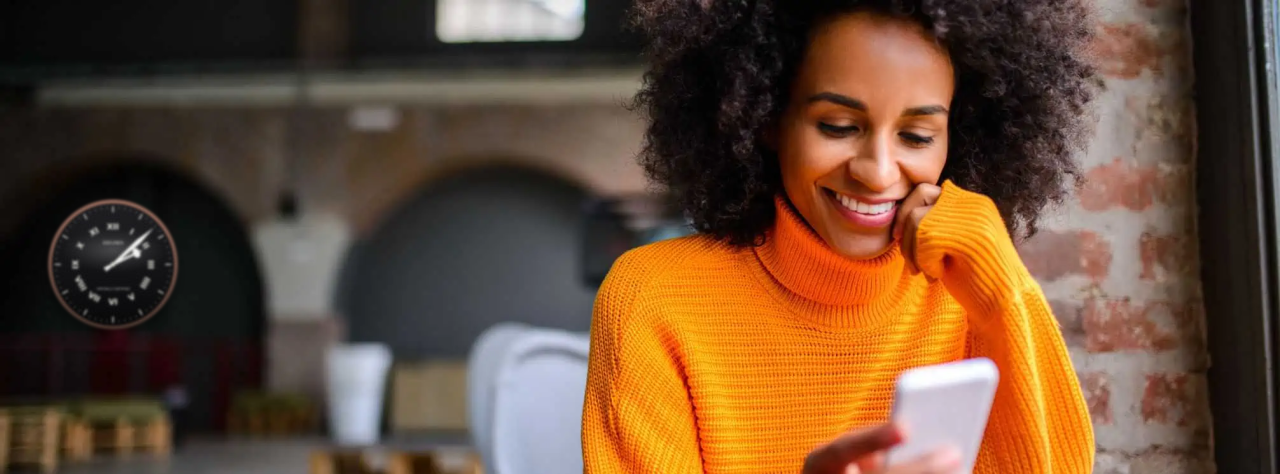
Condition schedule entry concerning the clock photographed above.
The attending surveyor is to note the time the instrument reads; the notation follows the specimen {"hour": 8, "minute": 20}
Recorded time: {"hour": 2, "minute": 8}
